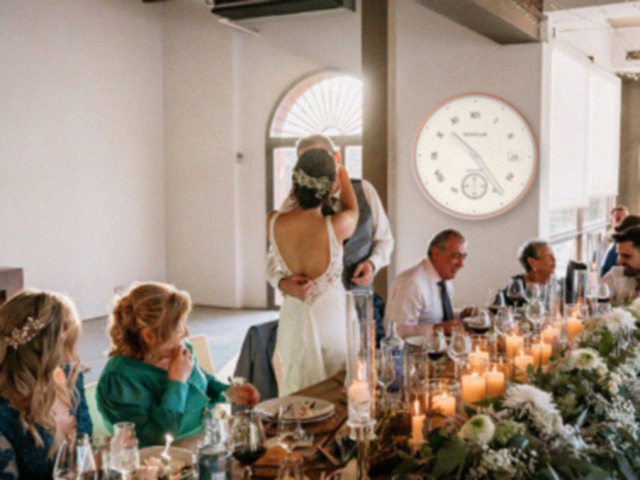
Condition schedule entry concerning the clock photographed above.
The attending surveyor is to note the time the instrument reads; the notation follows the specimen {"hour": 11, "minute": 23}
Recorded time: {"hour": 10, "minute": 24}
